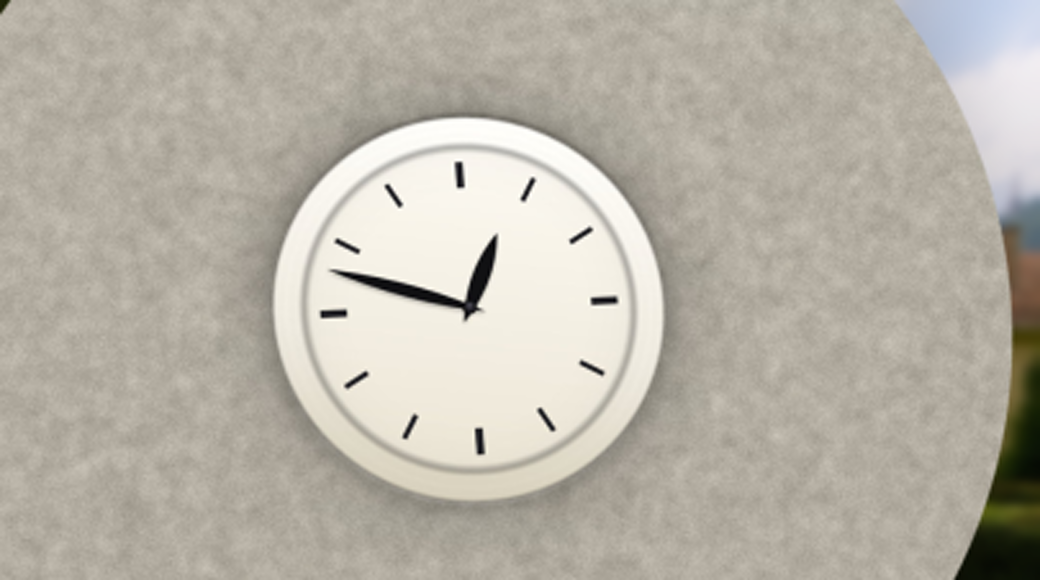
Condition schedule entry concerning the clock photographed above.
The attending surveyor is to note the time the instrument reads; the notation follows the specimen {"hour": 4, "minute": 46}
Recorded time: {"hour": 12, "minute": 48}
